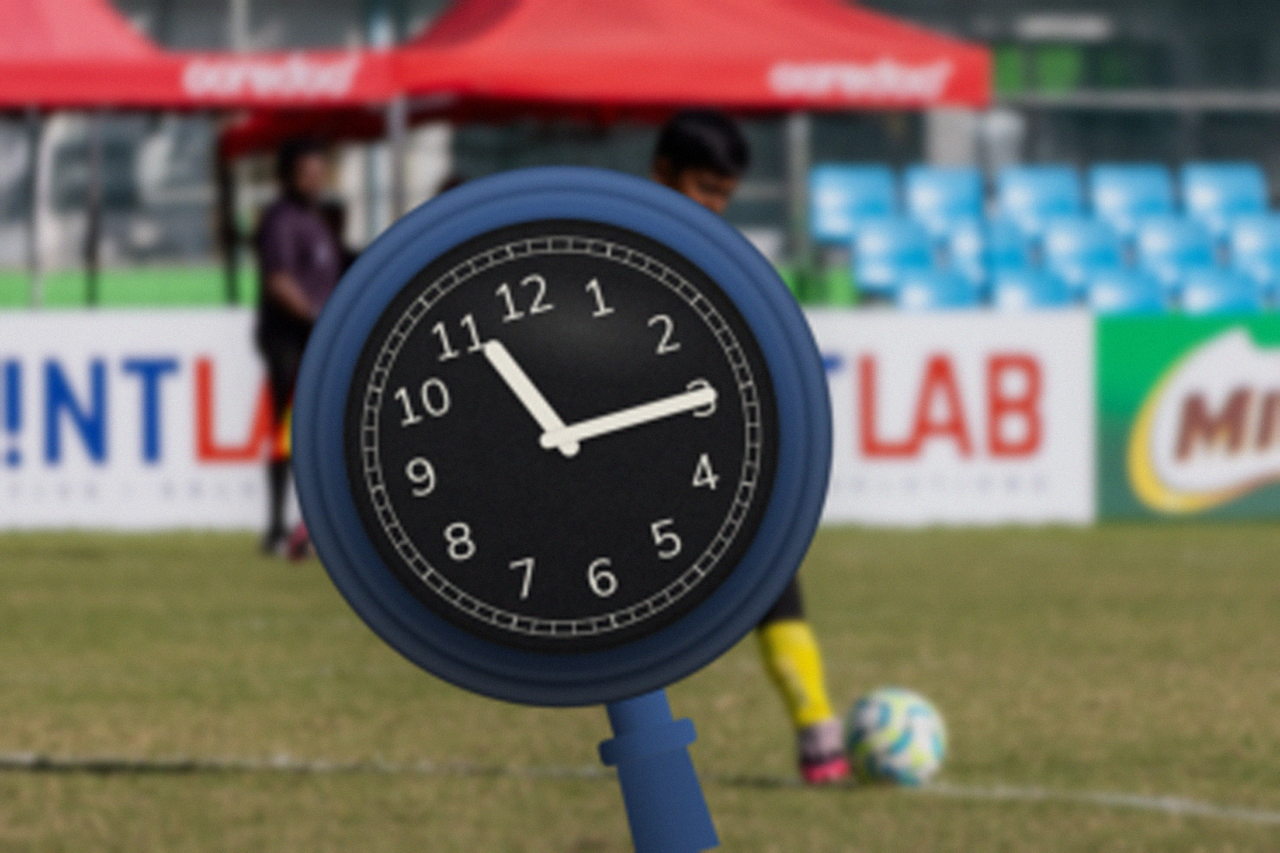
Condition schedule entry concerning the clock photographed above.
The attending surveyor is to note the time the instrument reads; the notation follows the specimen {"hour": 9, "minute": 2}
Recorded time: {"hour": 11, "minute": 15}
